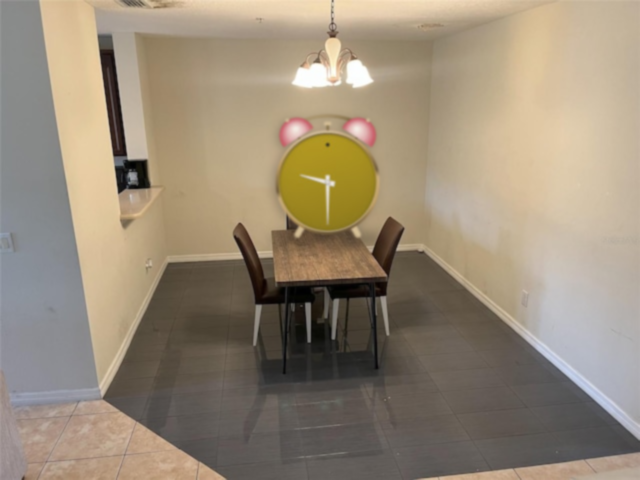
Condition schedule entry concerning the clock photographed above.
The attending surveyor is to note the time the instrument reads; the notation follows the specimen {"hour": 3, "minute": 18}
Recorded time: {"hour": 9, "minute": 30}
